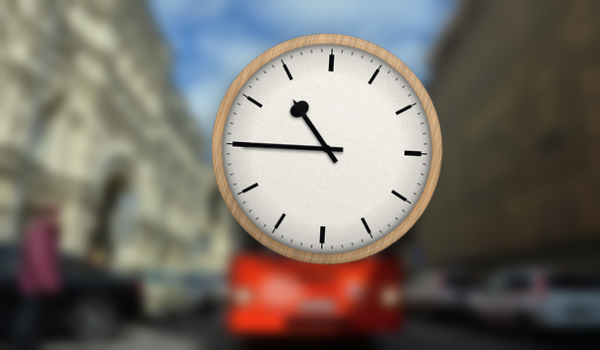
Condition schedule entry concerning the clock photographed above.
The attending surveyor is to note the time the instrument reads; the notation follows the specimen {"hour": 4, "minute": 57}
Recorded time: {"hour": 10, "minute": 45}
